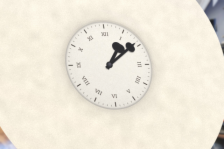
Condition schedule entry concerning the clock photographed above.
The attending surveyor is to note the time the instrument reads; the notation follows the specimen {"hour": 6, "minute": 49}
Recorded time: {"hour": 1, "minute": 9}
